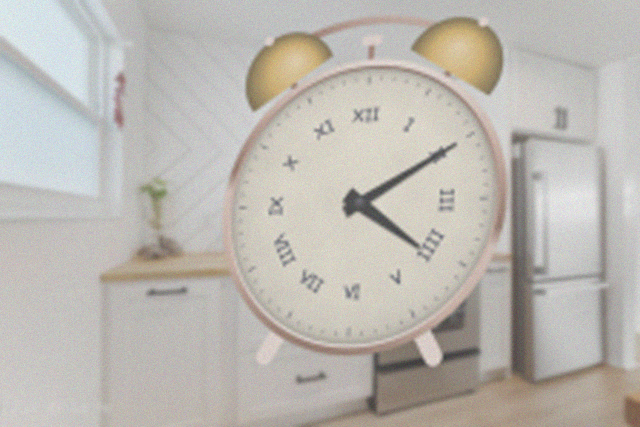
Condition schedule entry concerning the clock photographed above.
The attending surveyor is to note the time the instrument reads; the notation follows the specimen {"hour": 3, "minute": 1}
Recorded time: {"hour": 4, "minute": 10}
